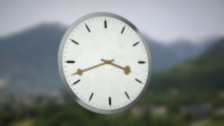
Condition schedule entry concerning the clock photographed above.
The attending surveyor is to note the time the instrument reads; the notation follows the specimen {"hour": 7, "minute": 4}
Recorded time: {"hour": 3, "minute": 42}
